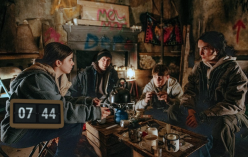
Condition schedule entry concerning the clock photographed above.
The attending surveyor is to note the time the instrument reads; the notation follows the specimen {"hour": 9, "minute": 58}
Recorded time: {"hour": 7, "minute": 44}
